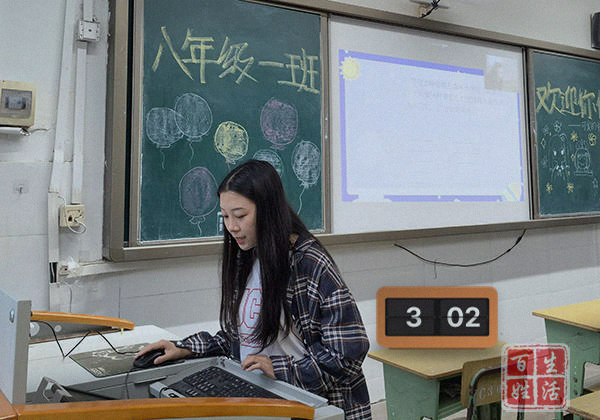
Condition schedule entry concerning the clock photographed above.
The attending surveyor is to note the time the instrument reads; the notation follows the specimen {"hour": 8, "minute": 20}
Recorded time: {"hour": 3, "minute": 2}
